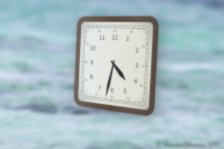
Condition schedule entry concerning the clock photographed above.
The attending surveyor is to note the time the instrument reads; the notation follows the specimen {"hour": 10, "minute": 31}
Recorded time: {"hour": 4, "minute": 32}
